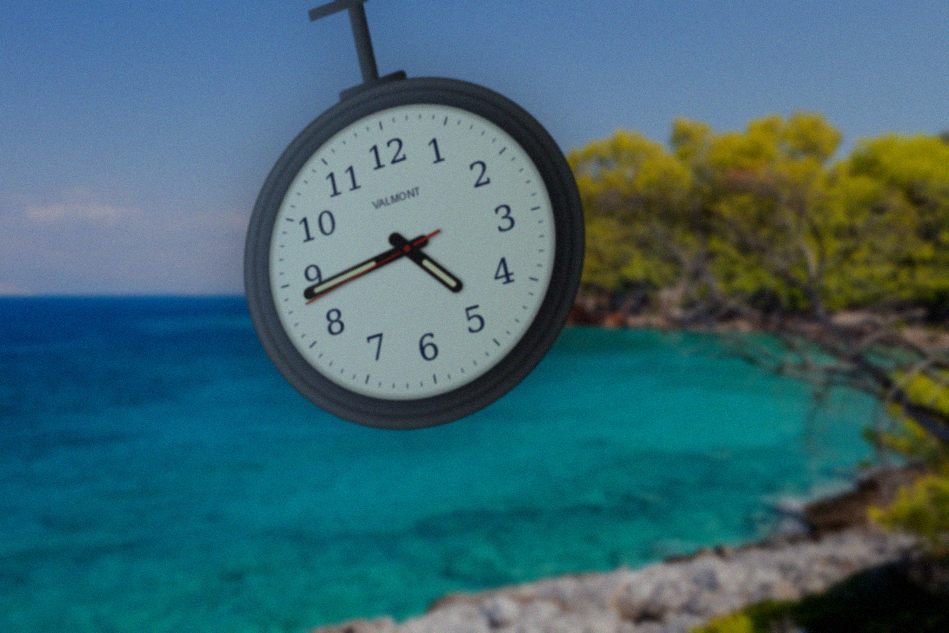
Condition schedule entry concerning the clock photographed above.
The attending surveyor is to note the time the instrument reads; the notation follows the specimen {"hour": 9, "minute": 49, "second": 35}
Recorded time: {"hour": 4, "minute": 43, "second": 43}
